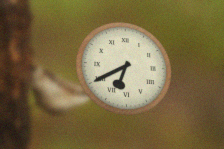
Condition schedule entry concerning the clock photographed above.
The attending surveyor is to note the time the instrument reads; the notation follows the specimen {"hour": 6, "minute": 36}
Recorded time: {"hour": 6, "minute": 40}
